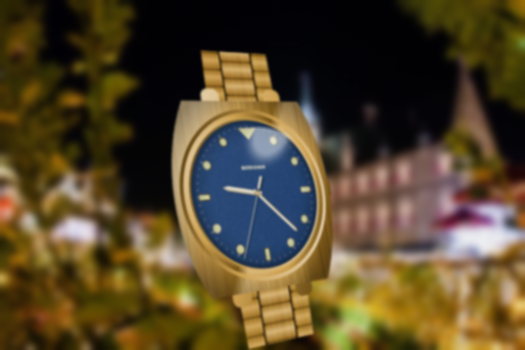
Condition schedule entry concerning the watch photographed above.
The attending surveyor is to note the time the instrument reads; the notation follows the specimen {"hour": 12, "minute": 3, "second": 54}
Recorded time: {"hour": 9, "minute": 22, "second": 34}
